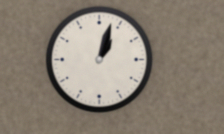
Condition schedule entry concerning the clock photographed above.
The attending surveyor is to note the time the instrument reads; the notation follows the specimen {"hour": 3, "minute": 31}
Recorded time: {"hour": 1, "minute": 3}
